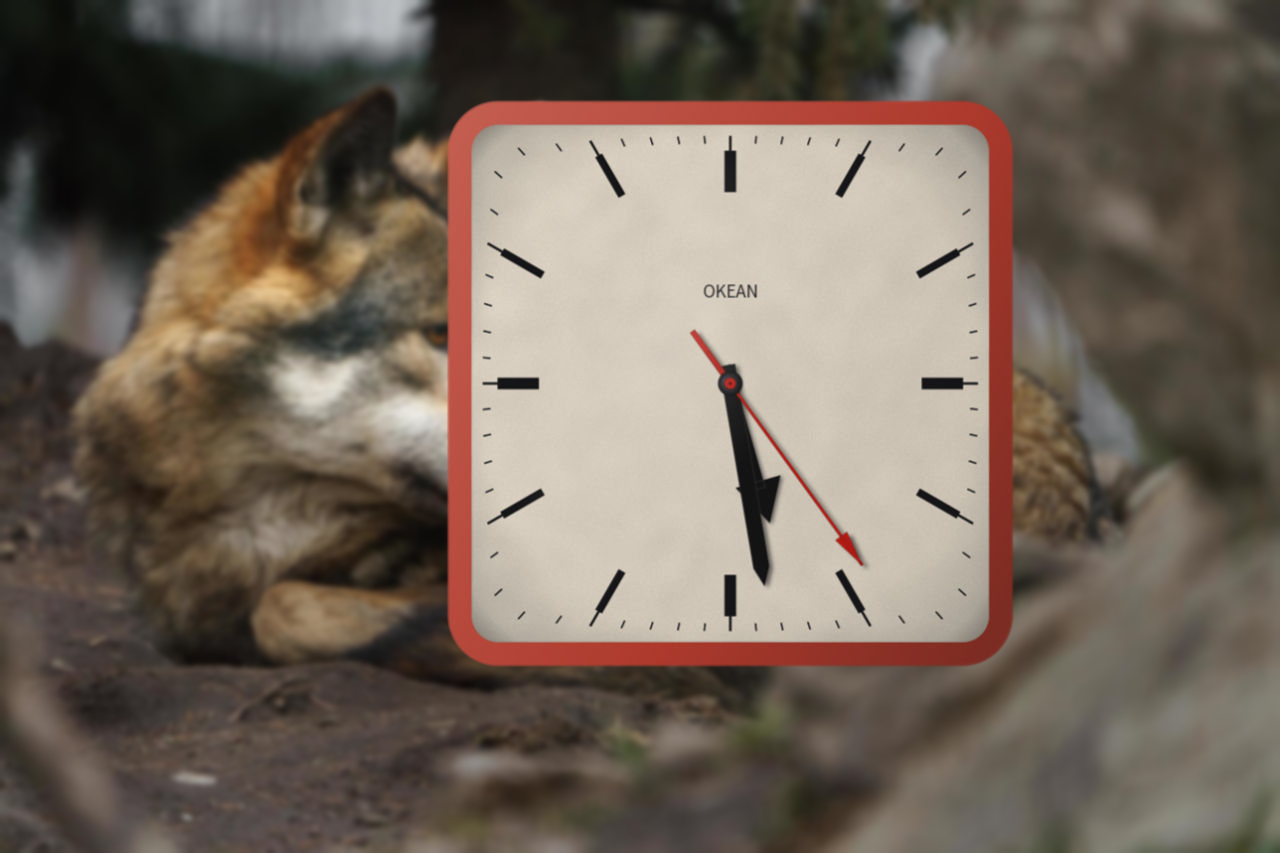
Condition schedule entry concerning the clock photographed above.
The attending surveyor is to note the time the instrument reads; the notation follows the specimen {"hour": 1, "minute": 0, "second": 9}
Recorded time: {"hour": 5, "minute": 28, "second": 24}
